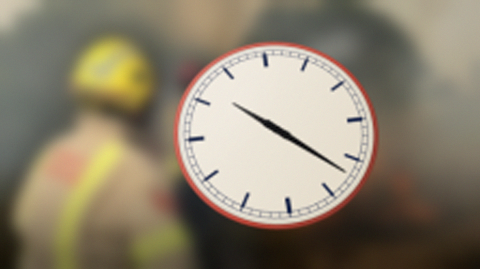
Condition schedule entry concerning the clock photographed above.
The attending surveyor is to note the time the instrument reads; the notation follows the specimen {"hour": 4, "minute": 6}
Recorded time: {"hour": 10, "minute": 22}
